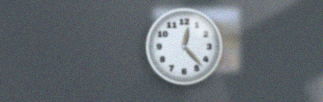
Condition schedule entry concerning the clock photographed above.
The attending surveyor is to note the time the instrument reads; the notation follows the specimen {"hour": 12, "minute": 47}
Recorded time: {"hour": 12, "minute": 23}
